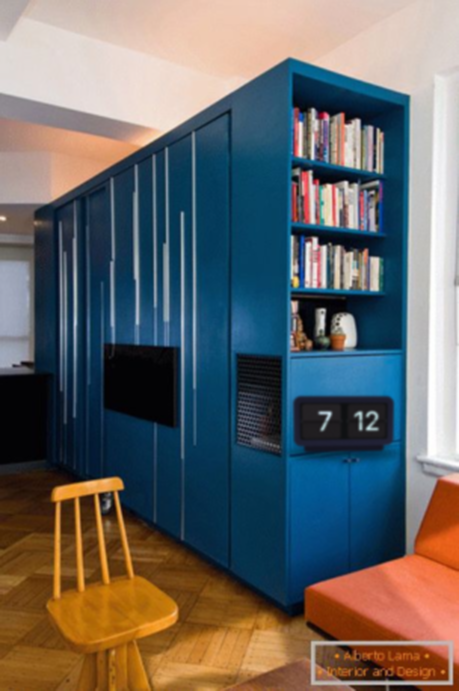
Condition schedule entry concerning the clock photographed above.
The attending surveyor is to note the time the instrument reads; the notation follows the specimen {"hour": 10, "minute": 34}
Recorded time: {"hour": 7, "minute": 12}
